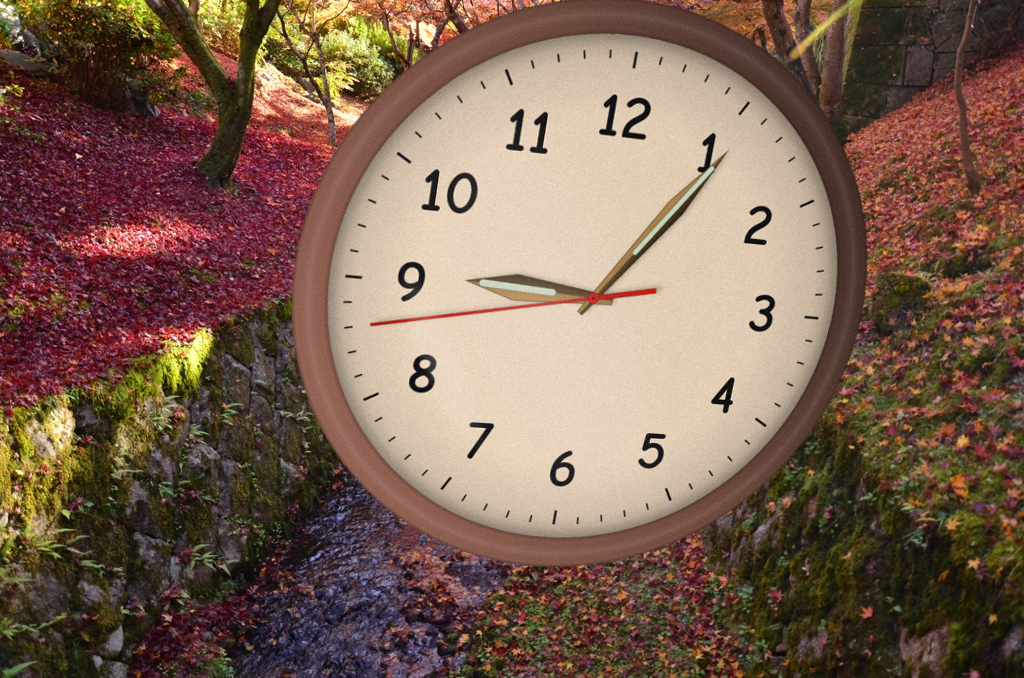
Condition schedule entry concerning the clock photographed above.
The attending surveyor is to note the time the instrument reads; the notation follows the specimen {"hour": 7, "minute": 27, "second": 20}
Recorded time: {"hour": 9, "minute": 5, "second": 43}
